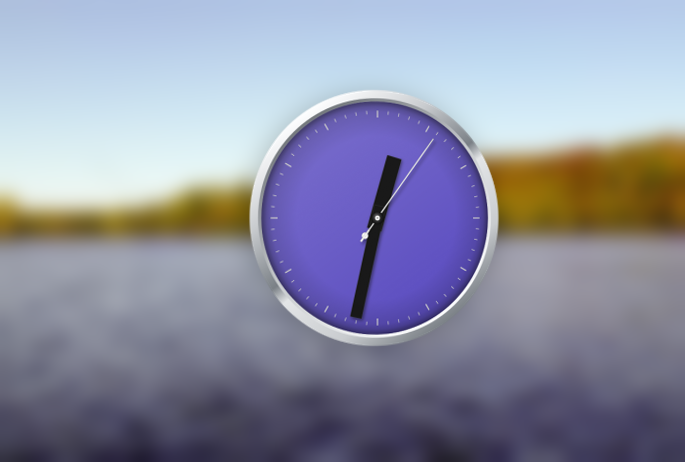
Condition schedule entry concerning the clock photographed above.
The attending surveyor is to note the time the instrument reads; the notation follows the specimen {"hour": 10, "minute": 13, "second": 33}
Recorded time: {"hour": 12, "minute": 32, "second": 6}
